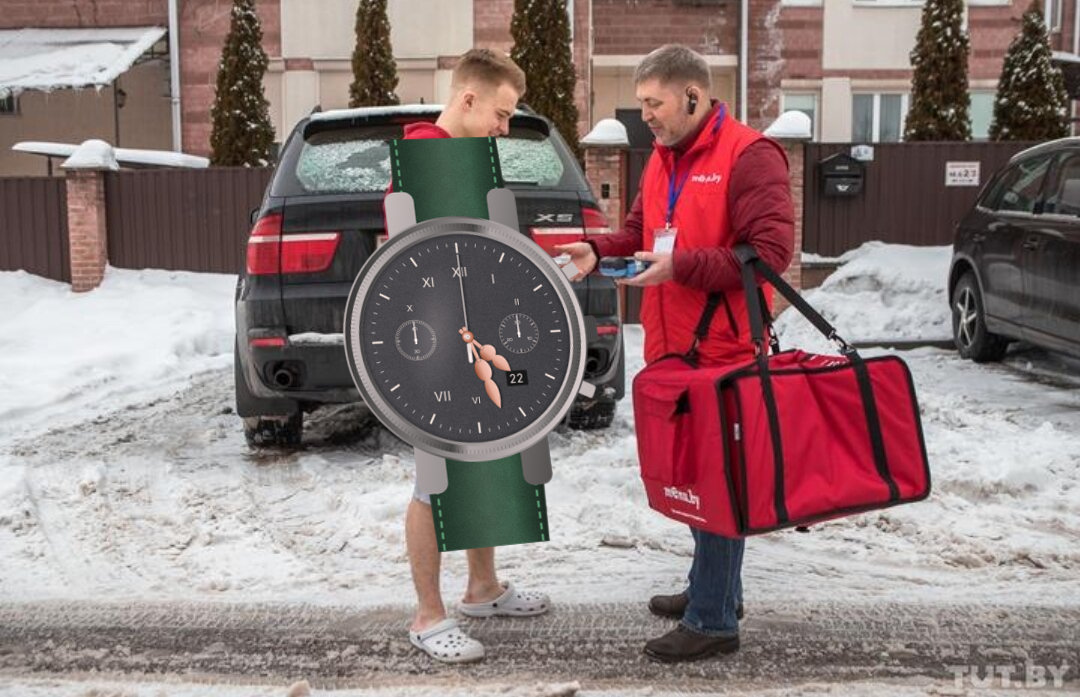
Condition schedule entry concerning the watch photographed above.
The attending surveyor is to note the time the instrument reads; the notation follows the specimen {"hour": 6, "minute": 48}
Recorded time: {"hour": 4, "minute": 27}
